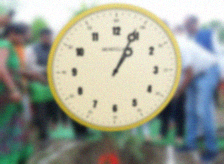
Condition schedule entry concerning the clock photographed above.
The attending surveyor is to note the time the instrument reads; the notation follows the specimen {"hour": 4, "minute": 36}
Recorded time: {"hour": 1, "minute": 4}
